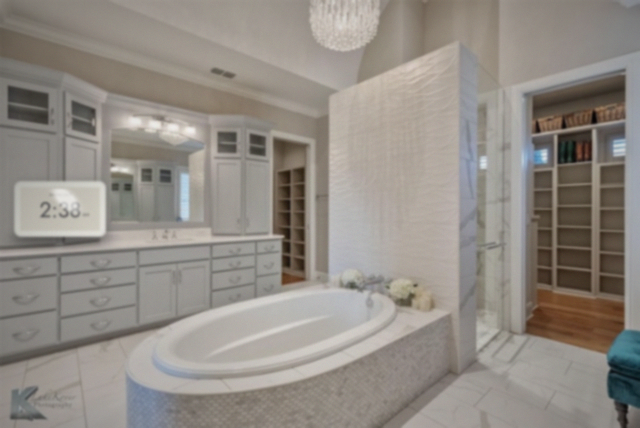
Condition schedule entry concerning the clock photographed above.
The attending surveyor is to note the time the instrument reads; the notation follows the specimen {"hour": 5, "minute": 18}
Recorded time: {"hour": 2, "minute": 38}
